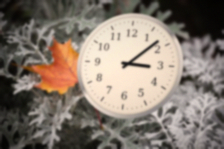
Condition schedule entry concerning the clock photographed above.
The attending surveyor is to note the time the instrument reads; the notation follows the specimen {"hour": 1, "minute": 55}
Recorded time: {"hour": 3, "minute": 8}
